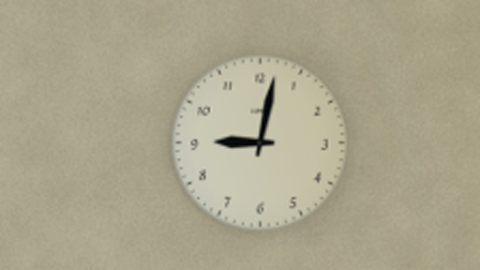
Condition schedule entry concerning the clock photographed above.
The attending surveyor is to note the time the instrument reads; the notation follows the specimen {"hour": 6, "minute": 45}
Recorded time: {"hour": 9, "minute": 2}
